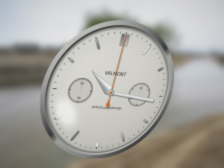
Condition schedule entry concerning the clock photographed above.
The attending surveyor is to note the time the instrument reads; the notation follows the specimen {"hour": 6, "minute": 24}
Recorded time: {"hour": 10, "minute": 16}
